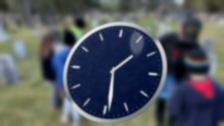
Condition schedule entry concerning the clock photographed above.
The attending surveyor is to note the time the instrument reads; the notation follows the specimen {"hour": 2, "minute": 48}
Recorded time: {"hour": 1, "minute": 29}
